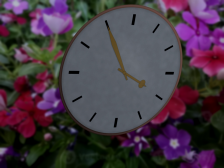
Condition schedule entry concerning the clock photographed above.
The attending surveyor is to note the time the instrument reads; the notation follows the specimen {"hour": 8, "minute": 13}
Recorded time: {"hour": 3, "minute": 55}
